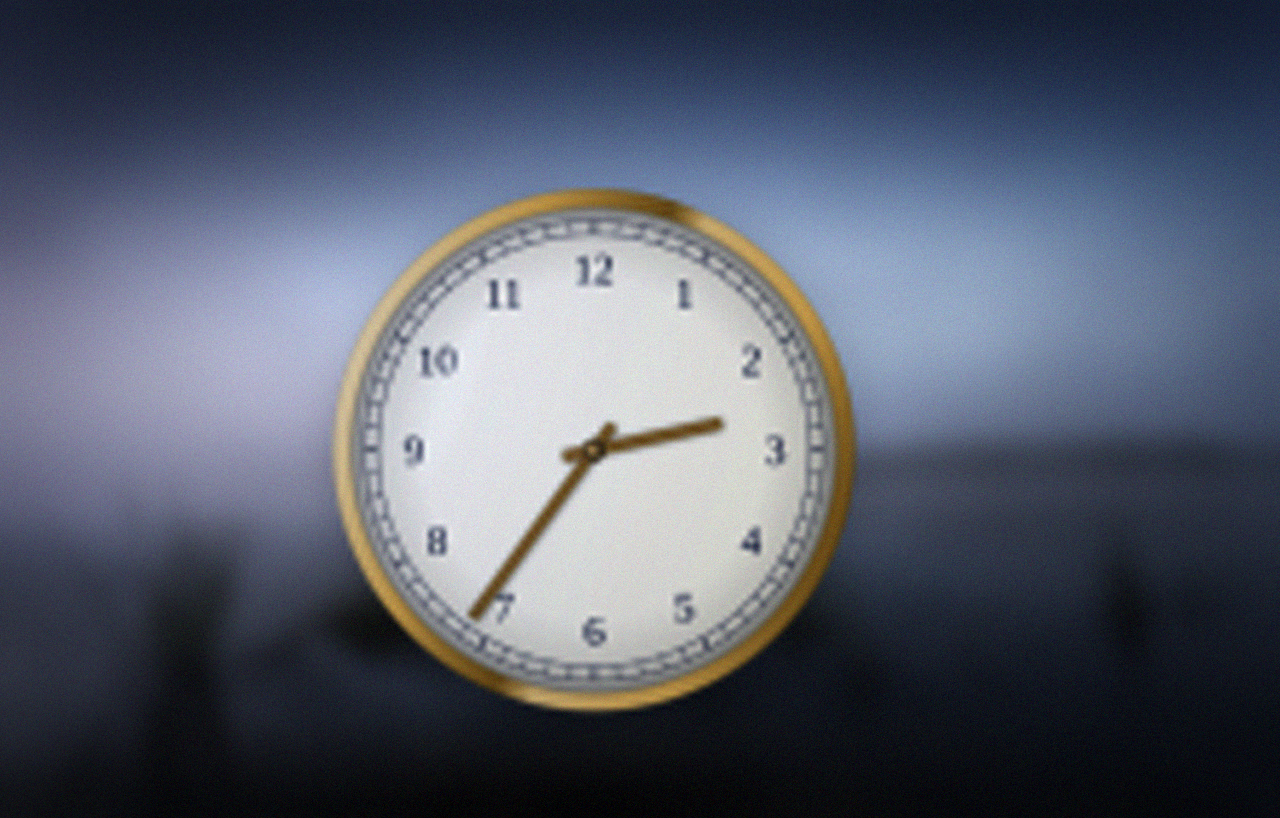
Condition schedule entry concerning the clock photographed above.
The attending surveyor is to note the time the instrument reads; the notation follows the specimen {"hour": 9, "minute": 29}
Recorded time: {"hour": 2, "minute": 36}
